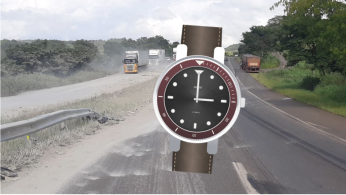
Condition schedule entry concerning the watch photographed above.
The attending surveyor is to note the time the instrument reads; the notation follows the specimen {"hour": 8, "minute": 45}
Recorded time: {"hour": 3, "minute": 0}
